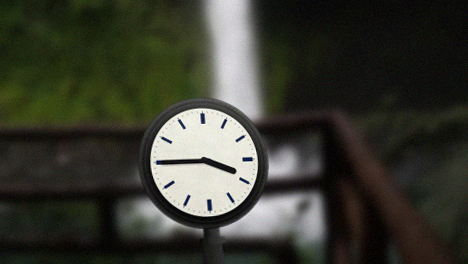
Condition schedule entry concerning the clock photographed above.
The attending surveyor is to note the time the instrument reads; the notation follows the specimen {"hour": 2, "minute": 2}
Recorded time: {"hour": 3, "minute": 45}
